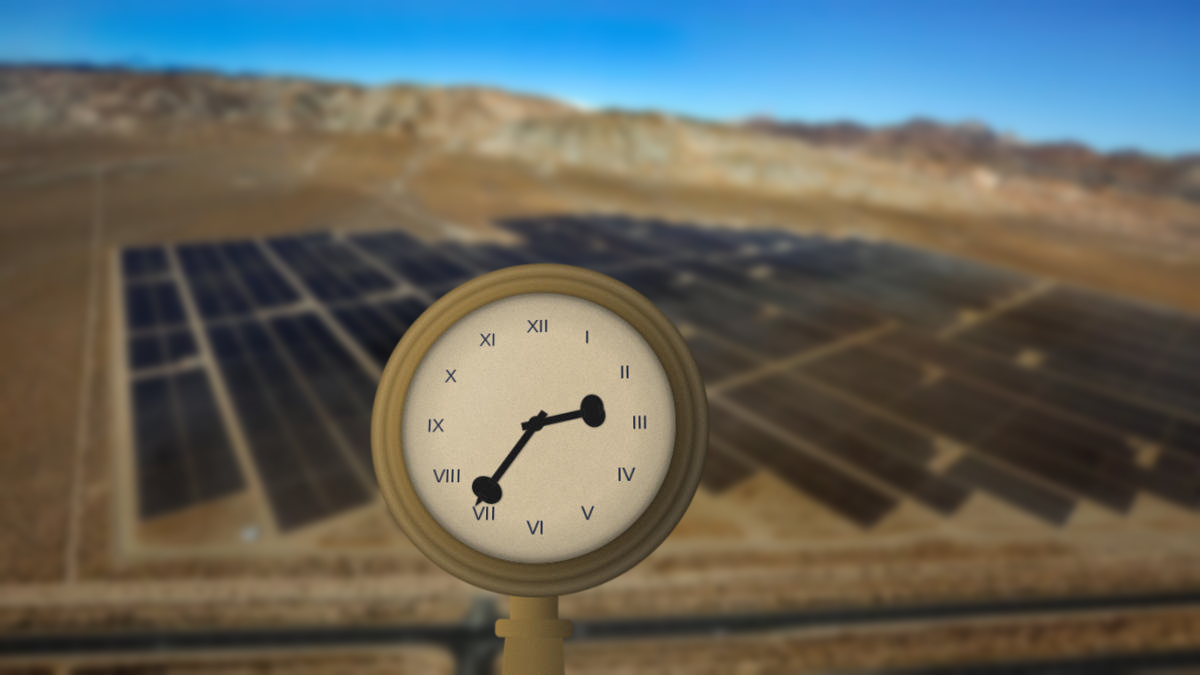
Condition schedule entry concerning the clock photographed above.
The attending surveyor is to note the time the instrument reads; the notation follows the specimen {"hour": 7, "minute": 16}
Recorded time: {"hour": 2, "minute": 36}
